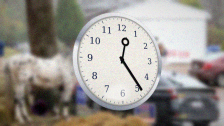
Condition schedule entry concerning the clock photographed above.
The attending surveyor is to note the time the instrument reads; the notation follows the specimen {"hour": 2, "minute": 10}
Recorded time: {"hour": 12, "minute": 24}
